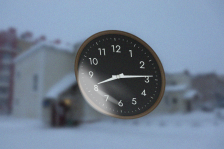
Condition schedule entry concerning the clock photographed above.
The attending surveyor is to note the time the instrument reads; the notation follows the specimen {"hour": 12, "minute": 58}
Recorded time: {"hour": 8, "minute": 14}
